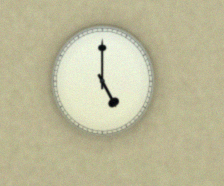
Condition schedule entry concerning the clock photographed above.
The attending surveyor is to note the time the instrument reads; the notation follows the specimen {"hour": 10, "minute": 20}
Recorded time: {"hour": 5, "minute": 0}
